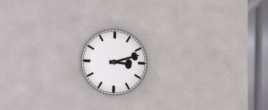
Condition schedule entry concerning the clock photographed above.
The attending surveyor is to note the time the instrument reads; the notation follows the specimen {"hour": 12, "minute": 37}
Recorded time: {"hour": 3, "minute": 12}
